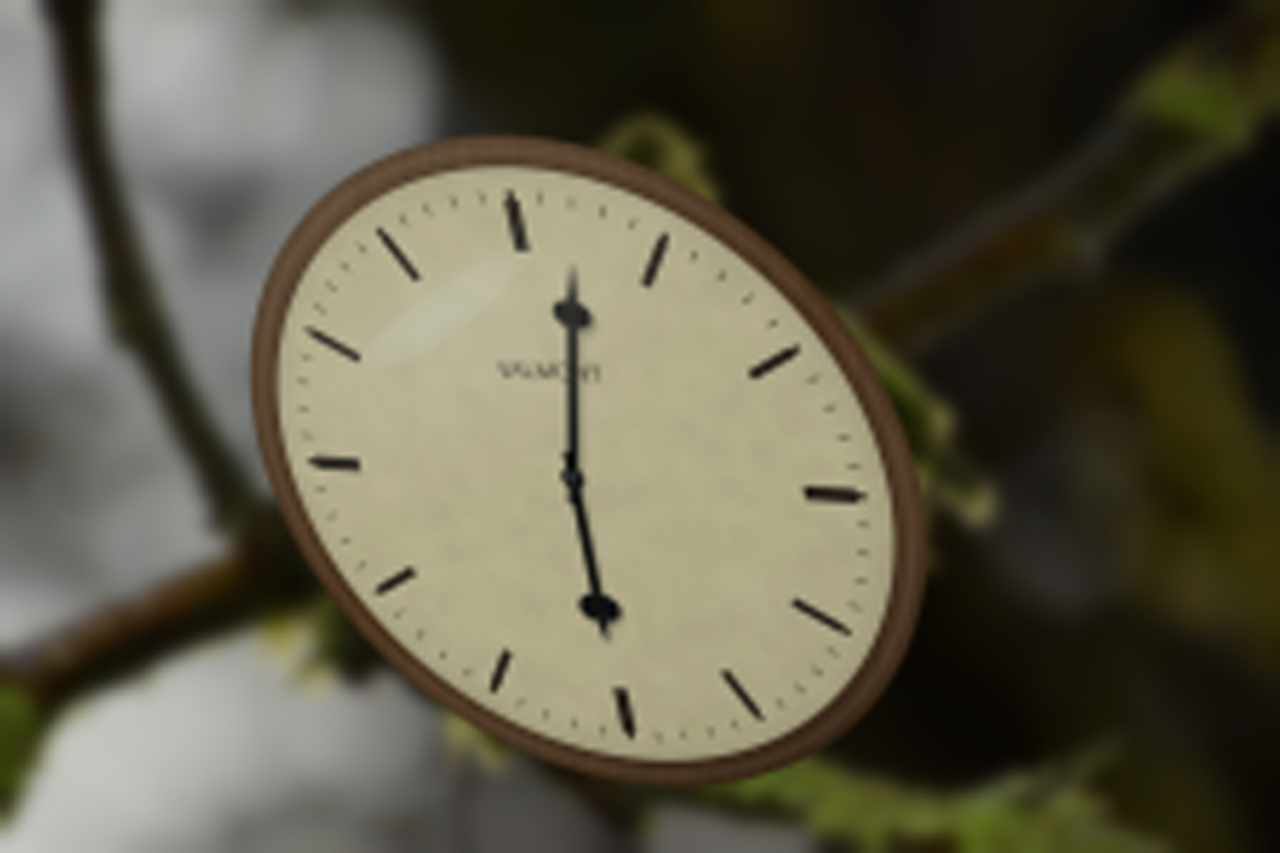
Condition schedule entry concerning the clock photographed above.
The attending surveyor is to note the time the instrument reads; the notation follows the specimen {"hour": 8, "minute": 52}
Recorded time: {"hour": 6, "minute": 2}
